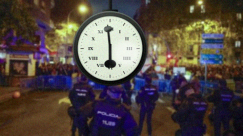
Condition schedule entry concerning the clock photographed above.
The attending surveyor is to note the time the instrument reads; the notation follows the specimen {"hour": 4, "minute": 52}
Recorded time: {"hour": 5, "minute": 59}
